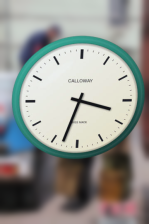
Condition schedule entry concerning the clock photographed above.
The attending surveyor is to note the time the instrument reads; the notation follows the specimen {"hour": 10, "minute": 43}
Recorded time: {"hour": 3, "minute": 33}
